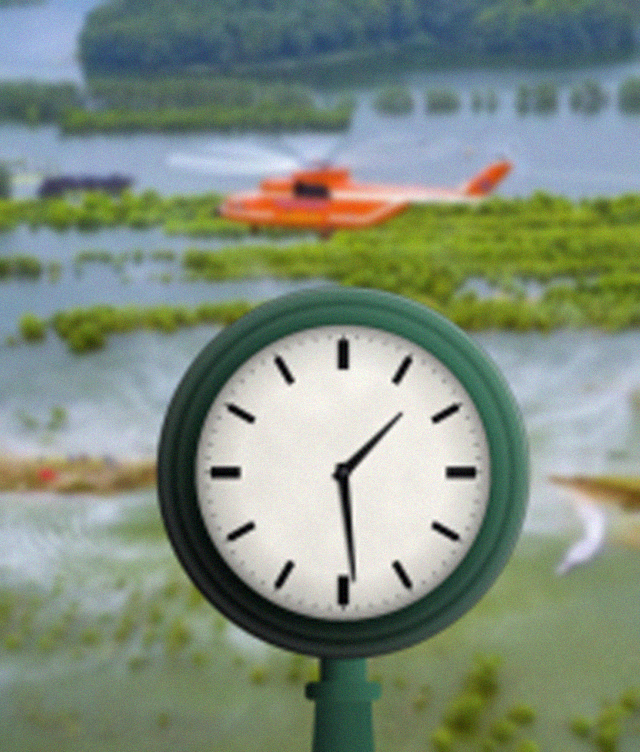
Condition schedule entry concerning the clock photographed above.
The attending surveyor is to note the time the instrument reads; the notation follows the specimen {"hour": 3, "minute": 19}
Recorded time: {"hour": 1, "minute": 29}
